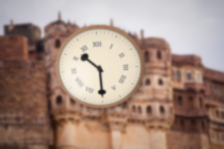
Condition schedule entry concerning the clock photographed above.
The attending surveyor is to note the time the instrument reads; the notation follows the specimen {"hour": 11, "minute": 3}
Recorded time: {"hour": 10, "minute": 30}
